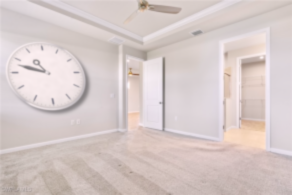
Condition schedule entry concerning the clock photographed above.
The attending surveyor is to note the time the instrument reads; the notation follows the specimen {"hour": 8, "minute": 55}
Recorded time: {"hour": 10, "minute": 48}
